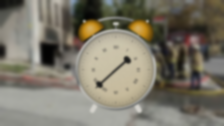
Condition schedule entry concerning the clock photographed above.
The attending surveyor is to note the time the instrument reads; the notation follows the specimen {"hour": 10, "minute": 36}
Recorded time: {"hour": 1, "minute": 38}
